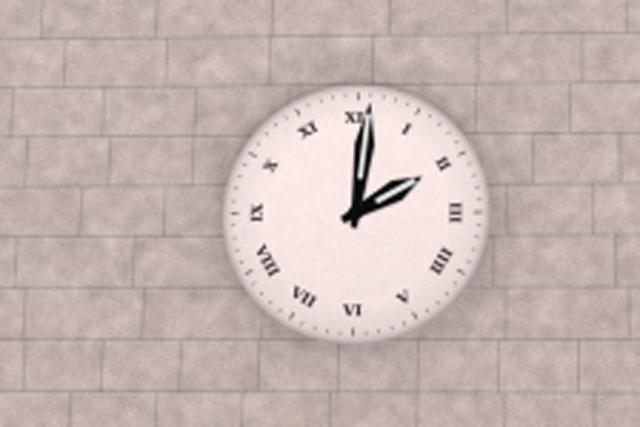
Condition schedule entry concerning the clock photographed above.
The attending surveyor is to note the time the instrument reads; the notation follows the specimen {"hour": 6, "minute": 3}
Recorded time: {"hour": 2, "minute": 1}
